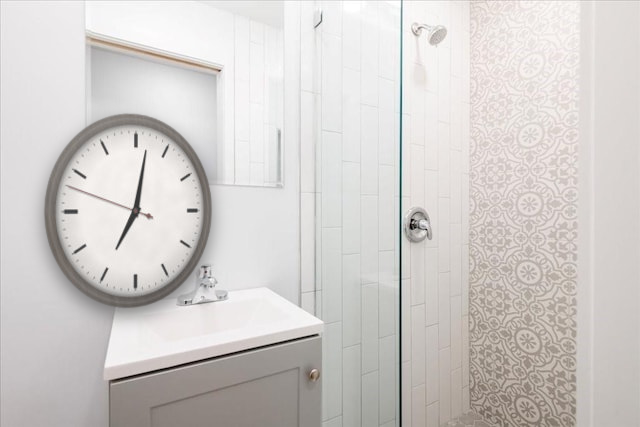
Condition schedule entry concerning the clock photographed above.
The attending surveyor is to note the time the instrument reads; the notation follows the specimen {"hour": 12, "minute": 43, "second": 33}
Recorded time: {"hour": 7, "minute": 1, "second": 48}
